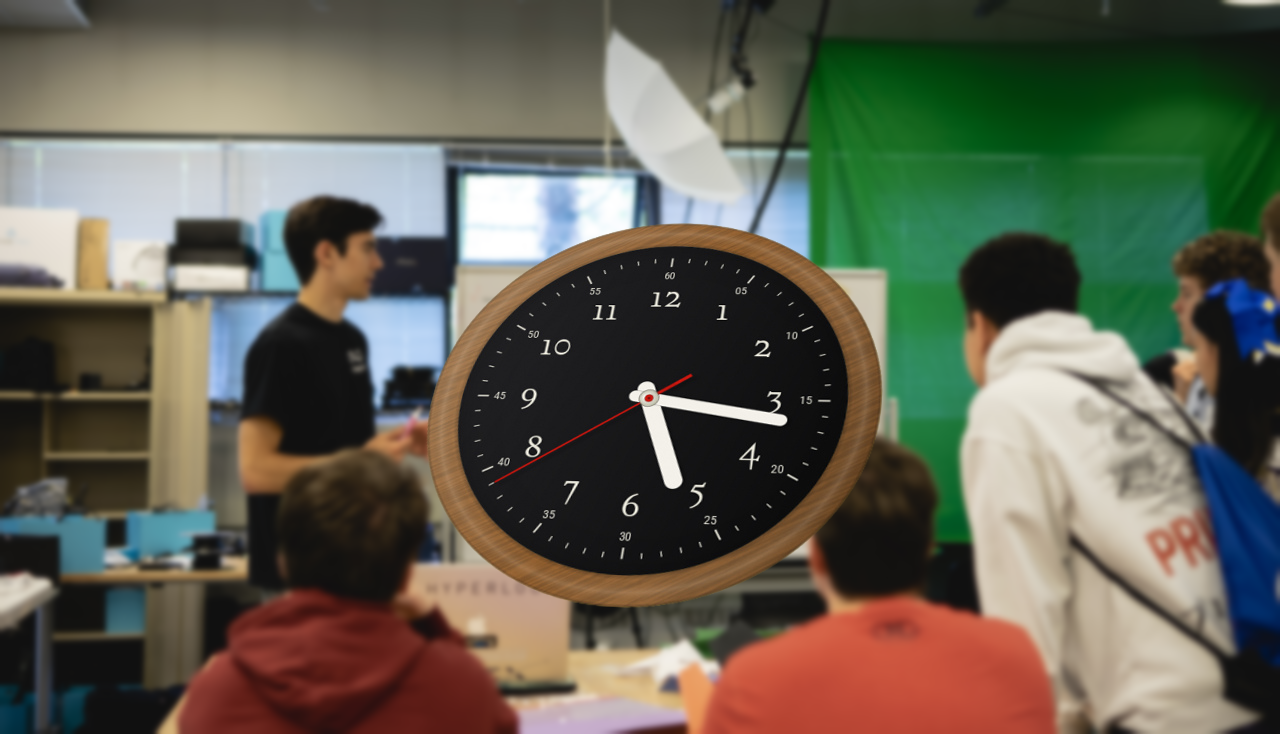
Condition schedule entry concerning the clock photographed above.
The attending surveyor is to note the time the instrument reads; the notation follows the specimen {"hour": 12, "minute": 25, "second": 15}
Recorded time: {"hour": 5, "minute": 16, "second": 39}
